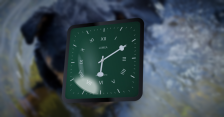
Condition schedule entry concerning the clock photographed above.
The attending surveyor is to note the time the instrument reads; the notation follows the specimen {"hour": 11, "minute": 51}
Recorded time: {"hour": 6, "minute": 10}
